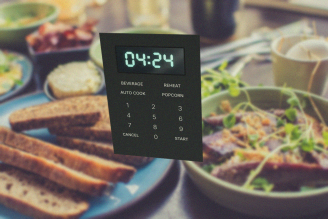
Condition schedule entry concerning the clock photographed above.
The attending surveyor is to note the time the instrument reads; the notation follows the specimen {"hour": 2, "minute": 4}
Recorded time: {"hour": 4, "minute": 24}
